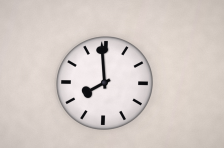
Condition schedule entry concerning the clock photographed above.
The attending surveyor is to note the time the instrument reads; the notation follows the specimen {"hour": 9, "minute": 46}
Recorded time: {"hour": 7, "minute": 59}
